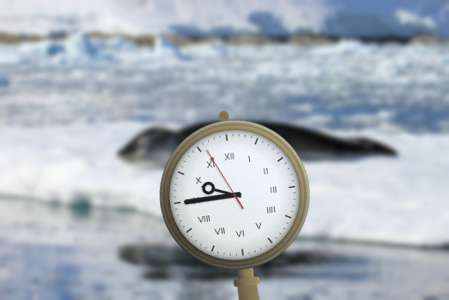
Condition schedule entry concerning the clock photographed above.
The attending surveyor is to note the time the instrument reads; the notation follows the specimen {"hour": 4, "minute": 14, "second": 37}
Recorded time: {"hour": 9, "minute": 44, "second": 56}
